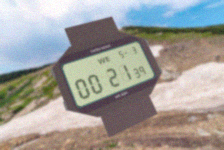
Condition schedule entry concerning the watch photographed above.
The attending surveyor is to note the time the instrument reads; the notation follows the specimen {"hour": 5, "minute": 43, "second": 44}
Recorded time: {"hour": 0, "minute": 21, "second": 39}
